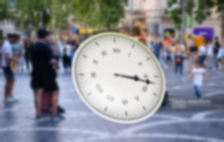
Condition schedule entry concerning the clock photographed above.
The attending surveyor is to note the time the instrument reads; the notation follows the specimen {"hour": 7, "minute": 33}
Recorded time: {"hour": 3, "minute": 17}
